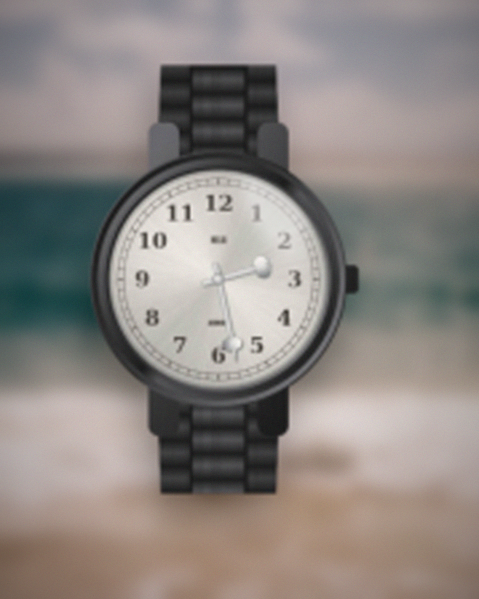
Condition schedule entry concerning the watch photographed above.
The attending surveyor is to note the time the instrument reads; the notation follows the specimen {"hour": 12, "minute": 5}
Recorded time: {"hour": 2, "minute": 28}
